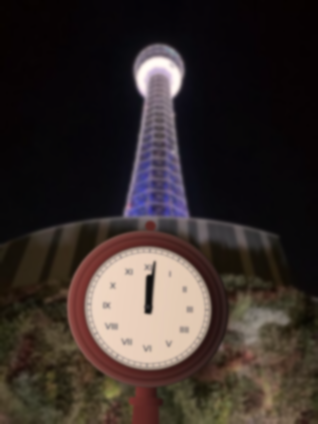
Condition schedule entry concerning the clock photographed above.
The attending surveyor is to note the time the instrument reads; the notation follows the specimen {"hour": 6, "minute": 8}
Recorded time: {"hour": 12, "minute": 1}
